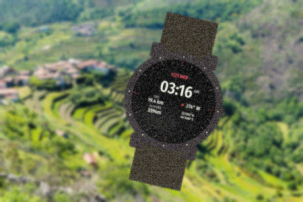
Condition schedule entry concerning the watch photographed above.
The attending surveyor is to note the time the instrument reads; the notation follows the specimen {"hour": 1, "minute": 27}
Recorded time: {"hour": 3, "minute": 16}
